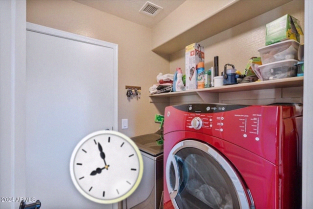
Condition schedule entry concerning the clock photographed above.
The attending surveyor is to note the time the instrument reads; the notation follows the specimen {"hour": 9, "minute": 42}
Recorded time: {"hour": 7, "minute": 56}
